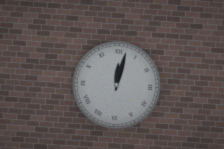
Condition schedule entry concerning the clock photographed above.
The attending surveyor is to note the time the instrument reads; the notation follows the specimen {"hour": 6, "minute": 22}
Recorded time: {"hour": 12, "minute": 2}
